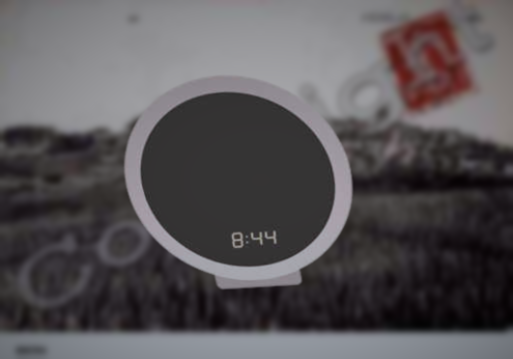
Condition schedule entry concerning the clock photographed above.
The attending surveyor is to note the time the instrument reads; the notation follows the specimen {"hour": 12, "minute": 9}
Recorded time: {"hour": 8, "minute": 44}
